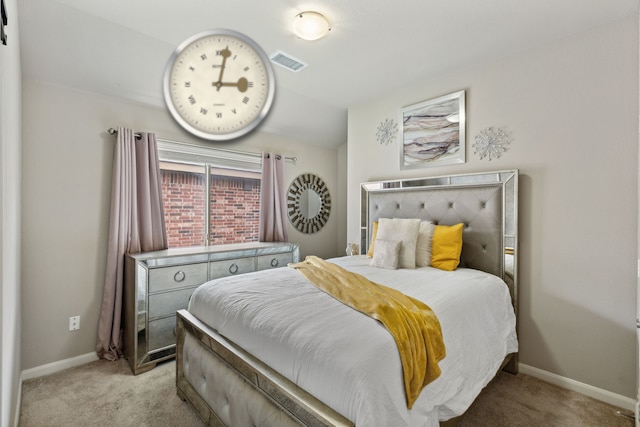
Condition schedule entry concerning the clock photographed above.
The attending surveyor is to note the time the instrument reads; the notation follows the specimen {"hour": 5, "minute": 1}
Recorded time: {"hour": 3, "minute": 2}
